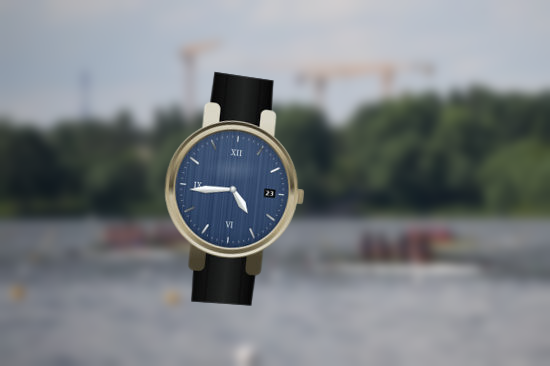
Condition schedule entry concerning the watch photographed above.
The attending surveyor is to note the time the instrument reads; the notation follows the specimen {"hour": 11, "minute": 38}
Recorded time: {"hour": 4, "minute": 44}
